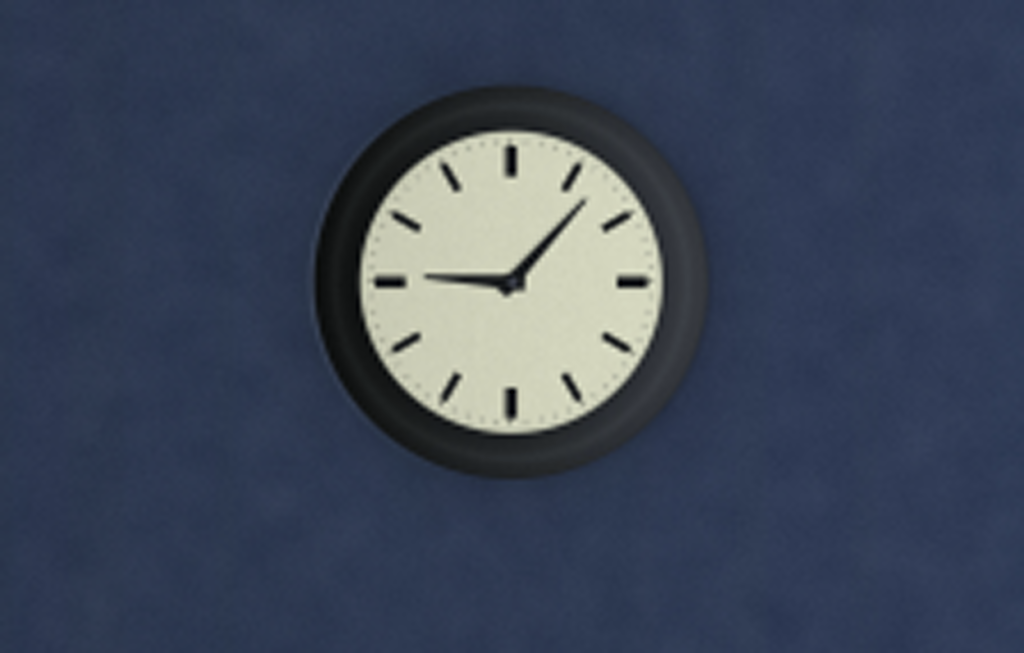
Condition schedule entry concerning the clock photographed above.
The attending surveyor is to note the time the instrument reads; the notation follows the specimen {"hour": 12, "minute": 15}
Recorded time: {"hour": 9, "minute": 7}
